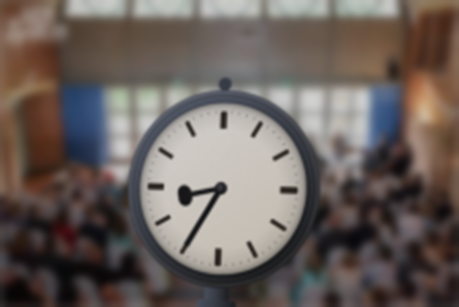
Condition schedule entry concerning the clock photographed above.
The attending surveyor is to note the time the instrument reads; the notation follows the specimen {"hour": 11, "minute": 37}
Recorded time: {"hour": 8, "minute": 35}
